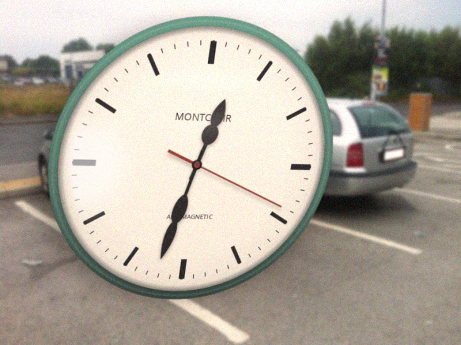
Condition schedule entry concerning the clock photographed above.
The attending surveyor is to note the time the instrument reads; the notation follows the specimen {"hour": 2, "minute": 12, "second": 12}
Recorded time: {"hour": 12, "minute": 32, "second": 19}
